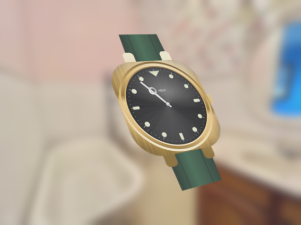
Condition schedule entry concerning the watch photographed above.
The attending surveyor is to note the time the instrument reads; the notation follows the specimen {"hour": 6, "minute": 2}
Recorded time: {"hour": 10, "minute": 54}
